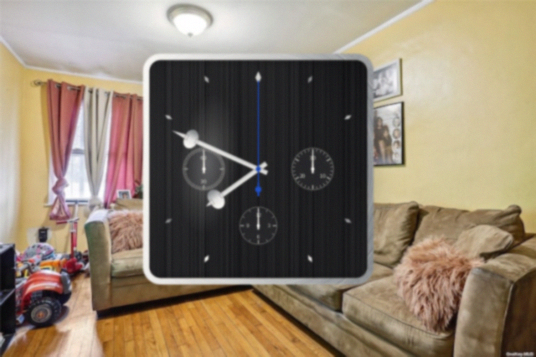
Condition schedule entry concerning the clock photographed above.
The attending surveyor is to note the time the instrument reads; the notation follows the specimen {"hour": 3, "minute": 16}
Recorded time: {"hour": 7, "minute": 49}
